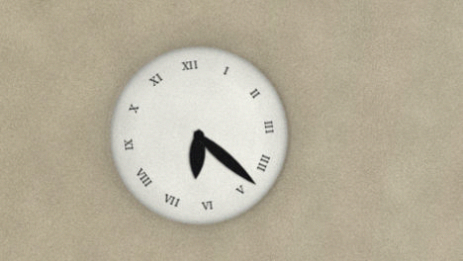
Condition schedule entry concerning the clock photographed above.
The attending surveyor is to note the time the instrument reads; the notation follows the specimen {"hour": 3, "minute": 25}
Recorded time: {"hour": 6, "minute": 23}
